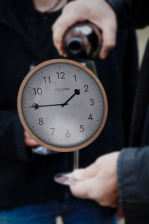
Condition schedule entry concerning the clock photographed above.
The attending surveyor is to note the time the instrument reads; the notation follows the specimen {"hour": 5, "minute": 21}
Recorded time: {"hour": 1, "minute": 45}
